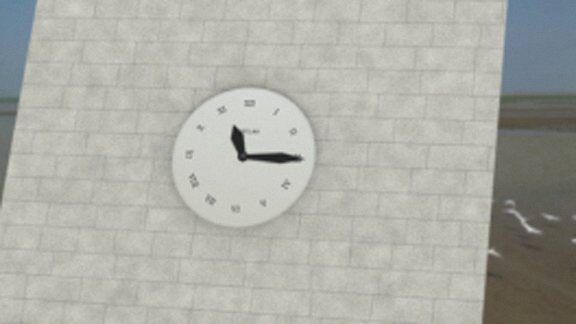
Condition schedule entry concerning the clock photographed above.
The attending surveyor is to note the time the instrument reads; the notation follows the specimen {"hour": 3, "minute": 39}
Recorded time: {"hour": 11, "minute": 15}
